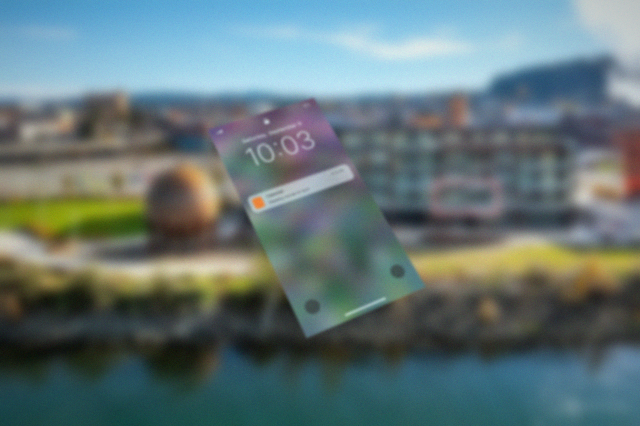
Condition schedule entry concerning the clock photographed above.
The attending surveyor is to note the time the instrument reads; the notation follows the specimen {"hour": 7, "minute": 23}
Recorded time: {"hour": 10, "minute": 3}
